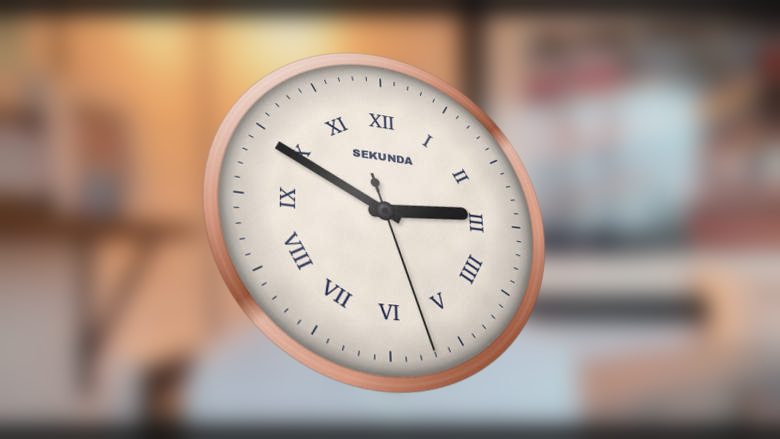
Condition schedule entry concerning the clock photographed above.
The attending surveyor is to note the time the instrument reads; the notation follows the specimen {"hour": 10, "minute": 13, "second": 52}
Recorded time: {"hour": 2, "minute": 49, "second": 27}
